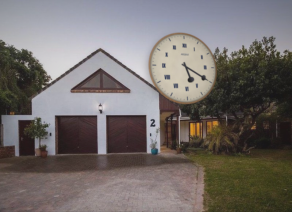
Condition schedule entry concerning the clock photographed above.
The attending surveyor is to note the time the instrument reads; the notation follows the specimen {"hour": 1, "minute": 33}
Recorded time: {"hour": 5, "minute": 20}
